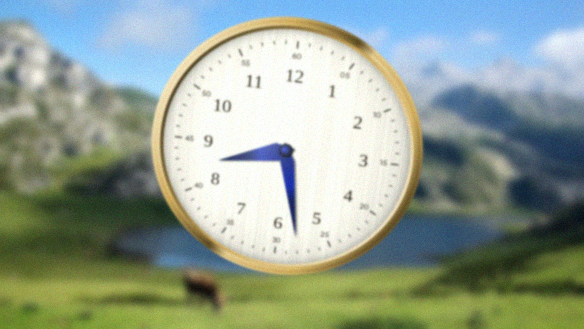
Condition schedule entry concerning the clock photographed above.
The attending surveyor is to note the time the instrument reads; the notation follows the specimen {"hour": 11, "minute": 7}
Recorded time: {"hour": 8, "minute": 28}
